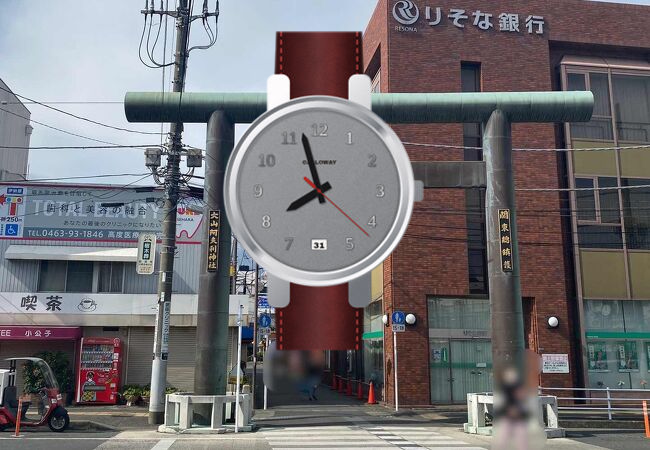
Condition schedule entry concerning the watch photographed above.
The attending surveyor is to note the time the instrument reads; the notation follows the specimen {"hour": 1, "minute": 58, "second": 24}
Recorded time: {"hour": 7, "minute": 57, "second": 22}
